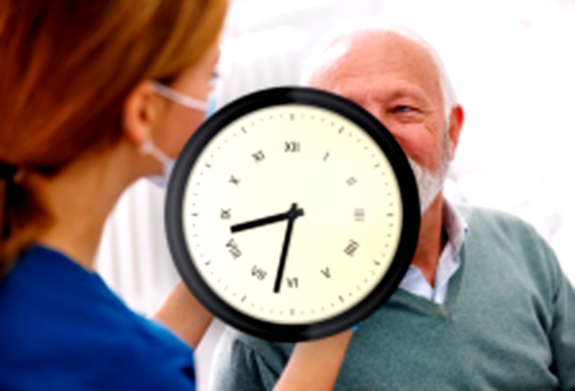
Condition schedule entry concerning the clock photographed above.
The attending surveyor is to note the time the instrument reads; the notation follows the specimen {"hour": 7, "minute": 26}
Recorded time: {"hour": 8, "minute": 32}
